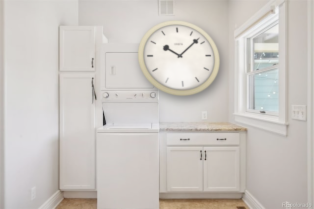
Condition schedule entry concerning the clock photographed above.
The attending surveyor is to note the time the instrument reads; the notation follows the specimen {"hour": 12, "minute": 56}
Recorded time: {"hour": 10, "minute": 8}
